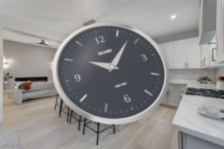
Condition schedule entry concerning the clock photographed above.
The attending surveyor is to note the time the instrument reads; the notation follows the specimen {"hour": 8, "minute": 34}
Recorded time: {"hour": 10, "minute": 8}
